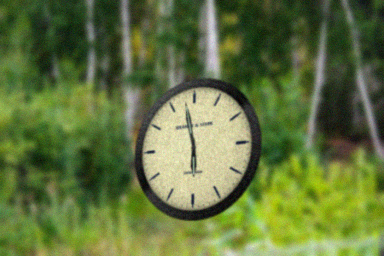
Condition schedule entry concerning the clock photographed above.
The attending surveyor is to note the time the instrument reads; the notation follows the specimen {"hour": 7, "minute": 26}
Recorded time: {"hour": 5, "minute": 58}
